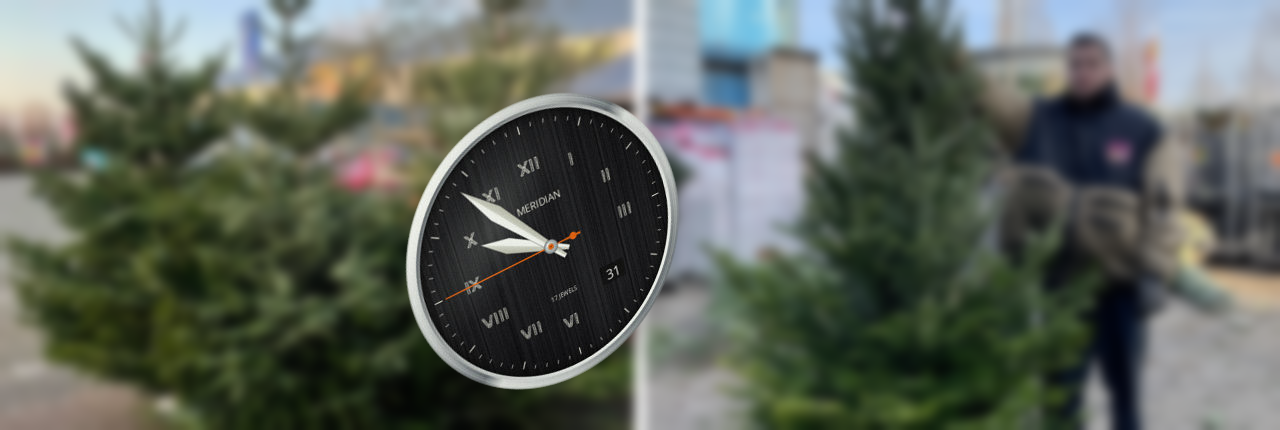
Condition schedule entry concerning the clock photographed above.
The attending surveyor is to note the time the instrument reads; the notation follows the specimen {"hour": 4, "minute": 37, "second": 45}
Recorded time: {"hour": 9, "minute": 53, "second": 45}
